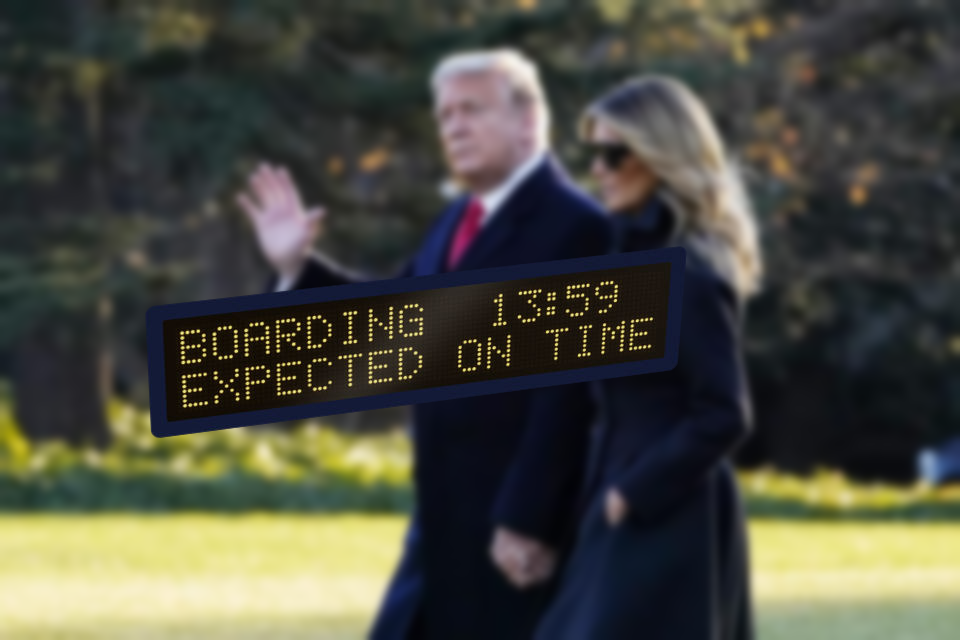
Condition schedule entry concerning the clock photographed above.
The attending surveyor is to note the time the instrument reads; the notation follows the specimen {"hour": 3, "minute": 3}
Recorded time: {"hour": 13, "minute": 59}
